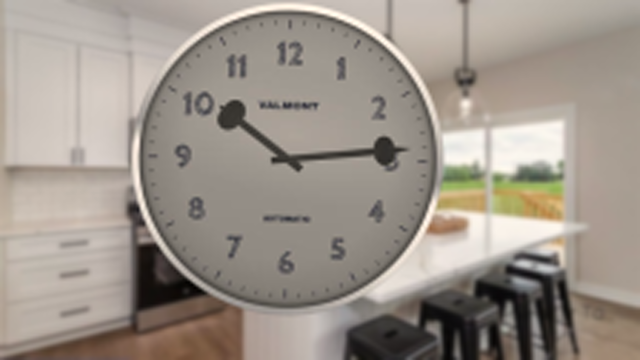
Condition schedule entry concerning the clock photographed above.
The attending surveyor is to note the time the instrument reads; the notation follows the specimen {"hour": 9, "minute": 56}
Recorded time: {"hour": 10, "minute": 14}
